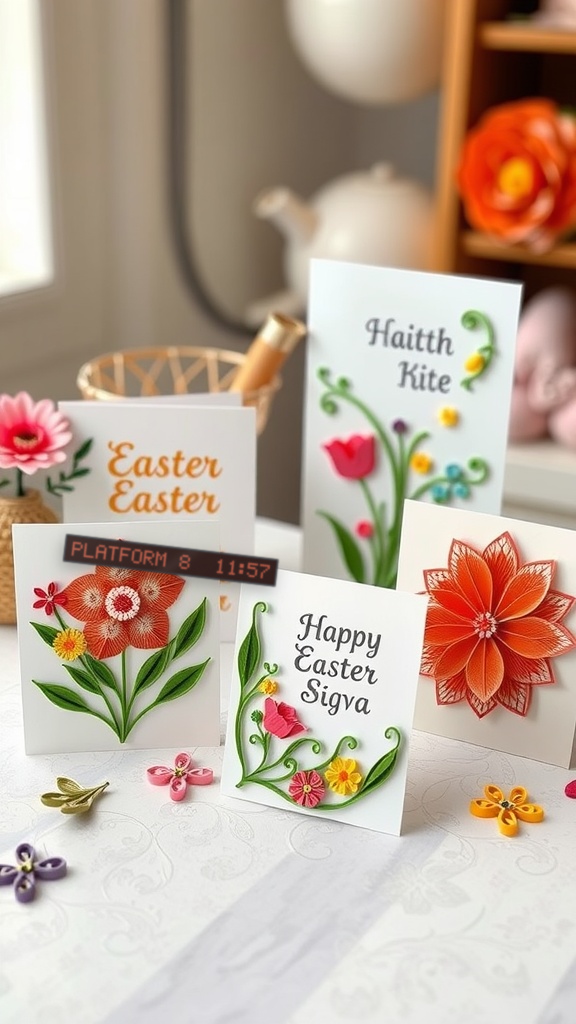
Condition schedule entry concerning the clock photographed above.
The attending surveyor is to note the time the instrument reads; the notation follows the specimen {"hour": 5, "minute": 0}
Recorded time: {"hour": 11, "minute": 57}
